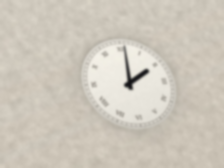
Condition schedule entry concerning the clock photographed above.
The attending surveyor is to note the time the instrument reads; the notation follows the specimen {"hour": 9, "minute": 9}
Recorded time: {"hour": 2, "minute": 1}
